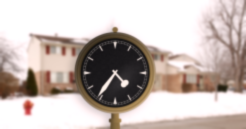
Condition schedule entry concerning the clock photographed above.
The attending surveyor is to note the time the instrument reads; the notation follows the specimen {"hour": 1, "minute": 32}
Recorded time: {"hour": 4, "minute": 36}
